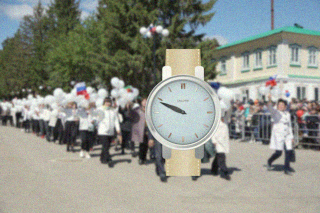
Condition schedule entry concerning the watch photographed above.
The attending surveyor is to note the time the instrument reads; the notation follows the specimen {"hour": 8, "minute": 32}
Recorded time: {"hour": 9, "minute": 49}
